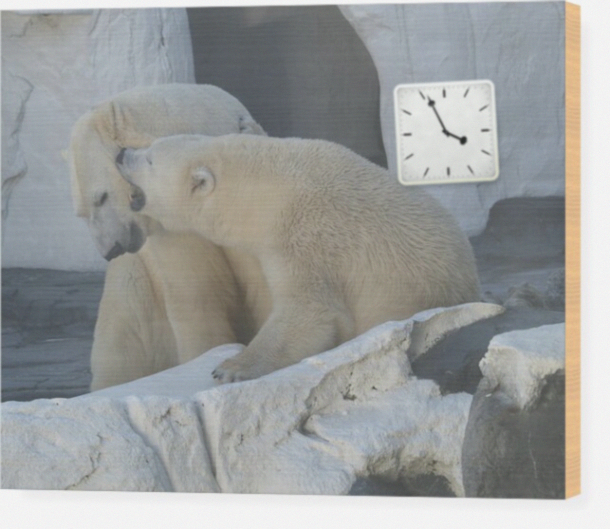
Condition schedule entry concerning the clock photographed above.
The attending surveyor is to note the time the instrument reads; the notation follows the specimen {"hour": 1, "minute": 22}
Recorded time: {"hour": 3, "minute": 56}
